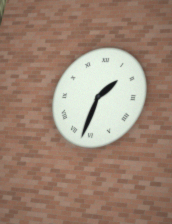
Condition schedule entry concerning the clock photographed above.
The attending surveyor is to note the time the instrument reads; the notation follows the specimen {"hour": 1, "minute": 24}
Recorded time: {"hour": 1, "minute": 32}
